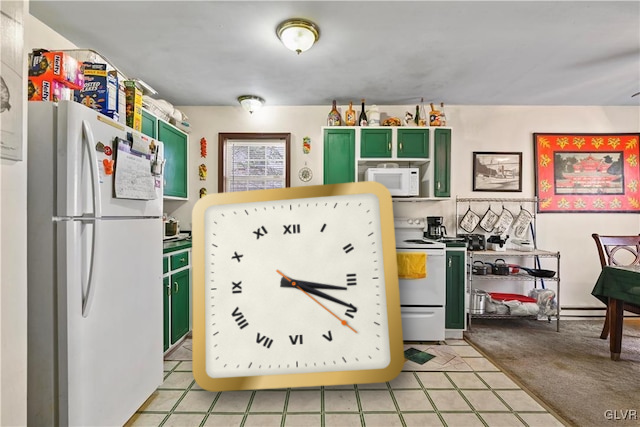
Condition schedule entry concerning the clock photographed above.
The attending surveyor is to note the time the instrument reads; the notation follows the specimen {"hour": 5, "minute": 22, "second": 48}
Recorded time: {"hour": 3, "minute": 19, "second": 22}
